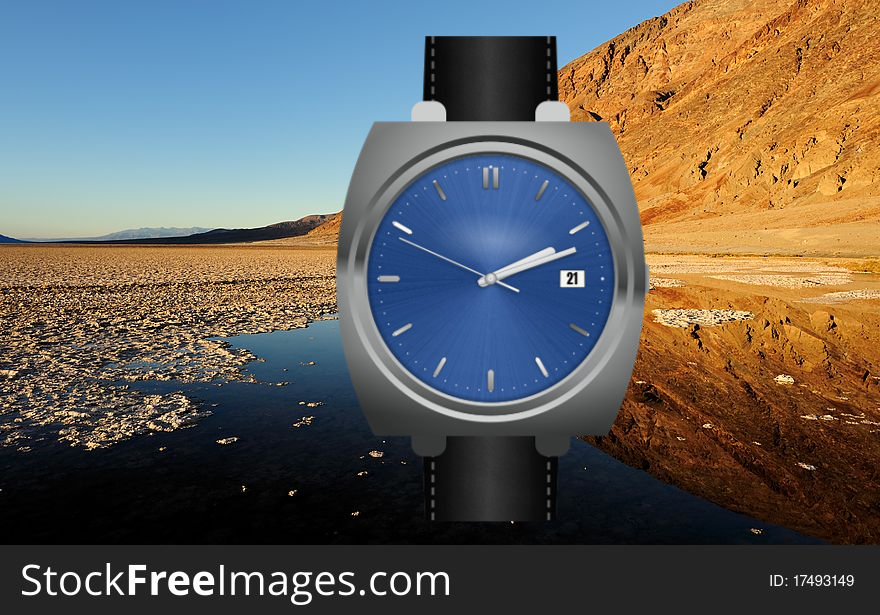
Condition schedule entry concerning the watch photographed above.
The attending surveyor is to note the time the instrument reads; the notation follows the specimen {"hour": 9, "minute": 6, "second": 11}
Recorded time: {"hour": 2, "minute": 11, "second": 49}
